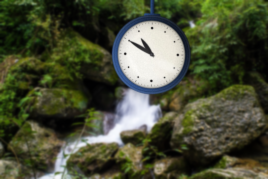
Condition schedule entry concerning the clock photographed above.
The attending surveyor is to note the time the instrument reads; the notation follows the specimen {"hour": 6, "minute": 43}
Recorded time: {"hour": 10, "minute": 50}
